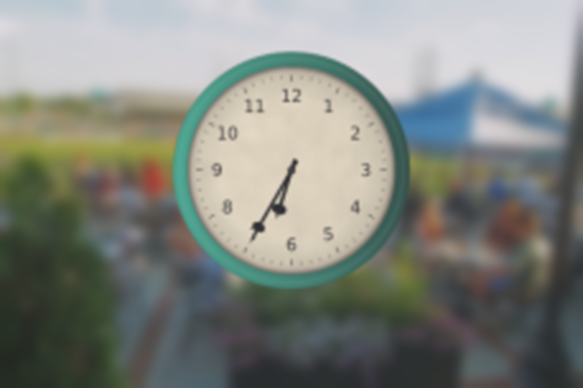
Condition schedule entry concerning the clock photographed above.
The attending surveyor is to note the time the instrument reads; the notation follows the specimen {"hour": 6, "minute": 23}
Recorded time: {"hour": 6, "minute": 35}
